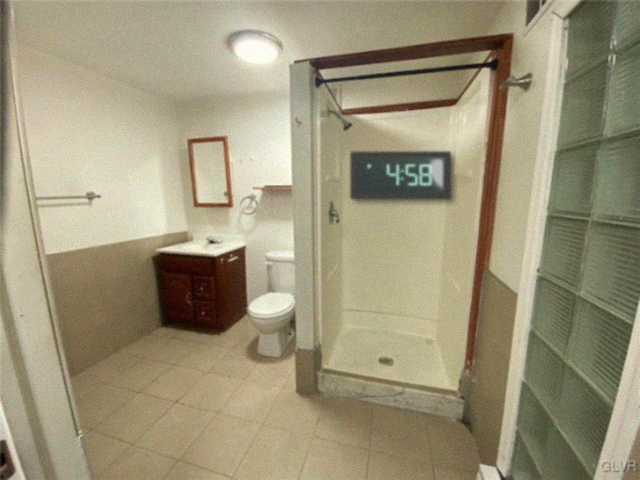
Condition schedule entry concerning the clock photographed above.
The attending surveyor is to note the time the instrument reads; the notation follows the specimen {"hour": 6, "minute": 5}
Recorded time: {"hour": 4, "minute": 58}
